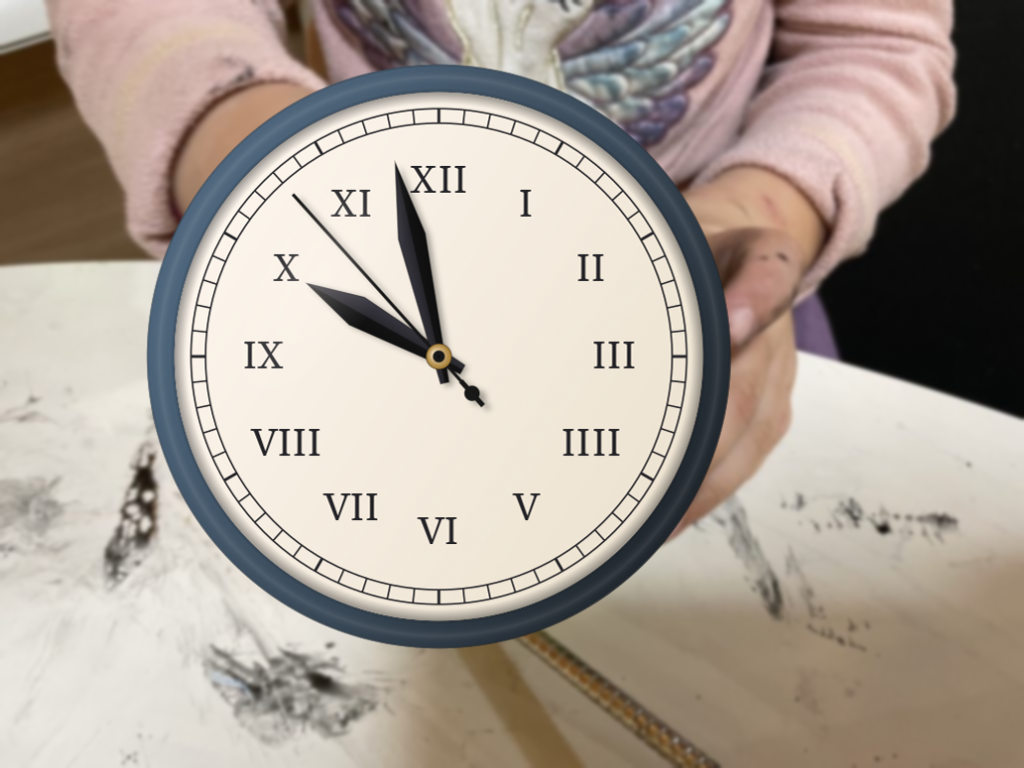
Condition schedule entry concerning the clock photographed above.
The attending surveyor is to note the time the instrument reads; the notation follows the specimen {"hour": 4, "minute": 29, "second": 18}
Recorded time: {"hour": 9, "minute": 57, "second": 53}
